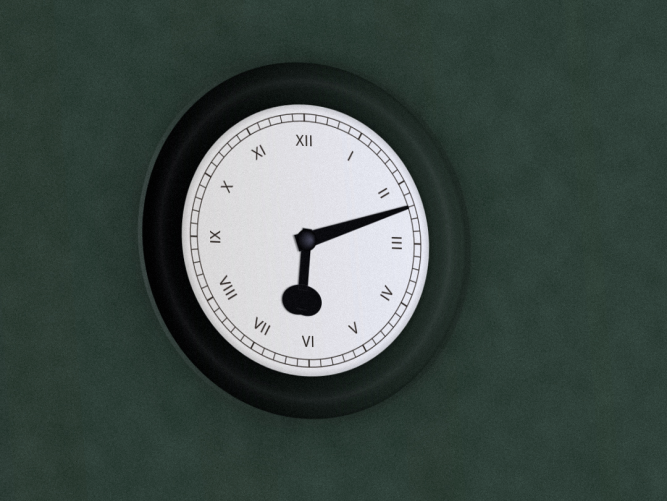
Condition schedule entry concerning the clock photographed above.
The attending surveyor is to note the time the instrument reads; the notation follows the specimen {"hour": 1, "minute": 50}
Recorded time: {"hour": 6, "minute": 12}
